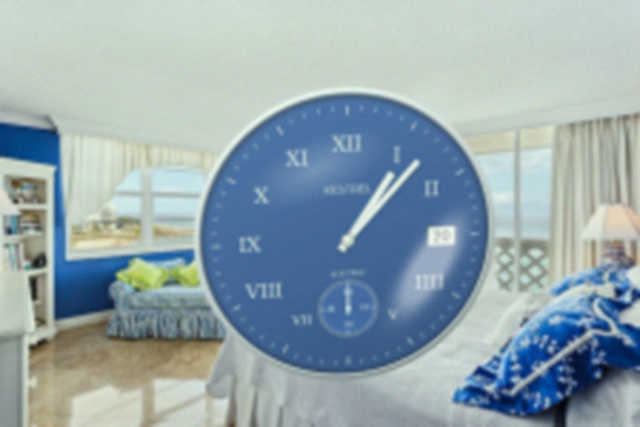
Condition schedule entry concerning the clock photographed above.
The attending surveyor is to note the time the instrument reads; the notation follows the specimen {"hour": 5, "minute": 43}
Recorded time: {"hour": 1, "minute": 7}
